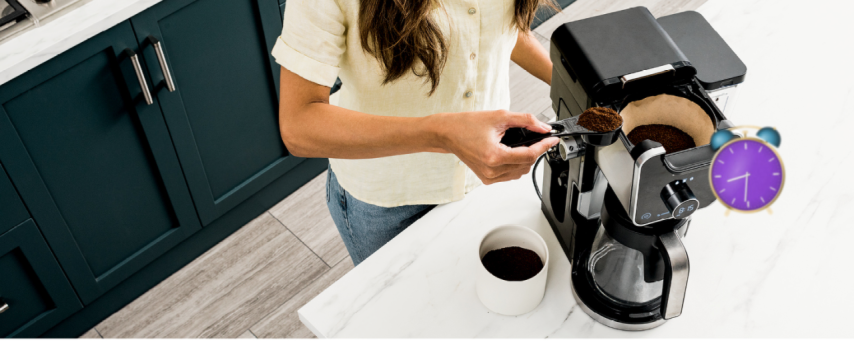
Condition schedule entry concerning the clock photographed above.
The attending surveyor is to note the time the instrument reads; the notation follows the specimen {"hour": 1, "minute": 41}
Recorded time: {"hour": 8, "minute": 31}
